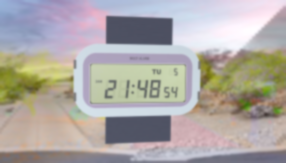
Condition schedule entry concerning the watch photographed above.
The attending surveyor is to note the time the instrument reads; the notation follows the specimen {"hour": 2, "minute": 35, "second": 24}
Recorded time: {"hour": 21, "minute": 48, "second": 54}
